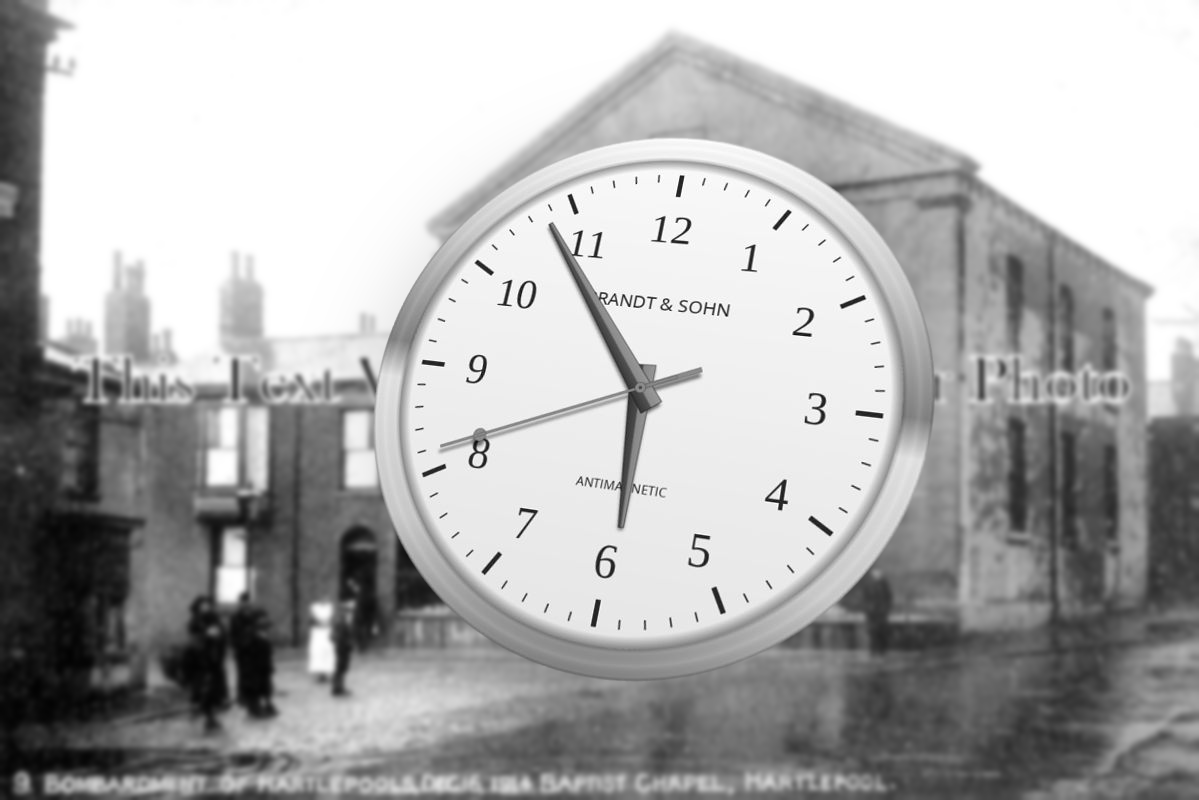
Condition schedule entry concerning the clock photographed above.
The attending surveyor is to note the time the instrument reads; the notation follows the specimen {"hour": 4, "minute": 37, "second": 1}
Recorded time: {"hour": 5, "minute": 53, "second": 41}
